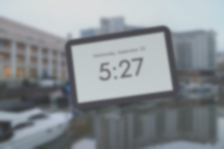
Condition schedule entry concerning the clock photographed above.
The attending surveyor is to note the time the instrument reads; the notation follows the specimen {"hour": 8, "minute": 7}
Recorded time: {"hour": 5, "minute": 27}
